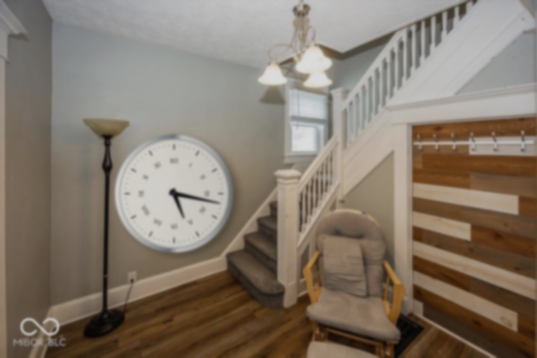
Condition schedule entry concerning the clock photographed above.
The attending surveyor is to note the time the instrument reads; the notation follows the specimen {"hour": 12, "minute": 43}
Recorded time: {"hour": 5, "minute": 17}
